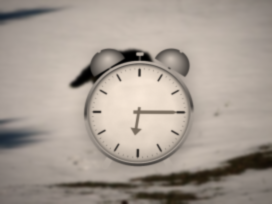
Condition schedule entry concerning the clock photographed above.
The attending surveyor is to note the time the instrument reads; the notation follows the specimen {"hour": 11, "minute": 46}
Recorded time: {"hour": 6, "minute": 15}
